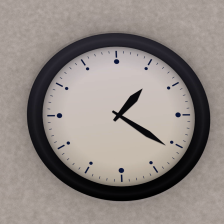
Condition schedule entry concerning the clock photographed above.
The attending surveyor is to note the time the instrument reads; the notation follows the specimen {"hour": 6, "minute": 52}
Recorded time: {"hour": 1, "minute": 21}
